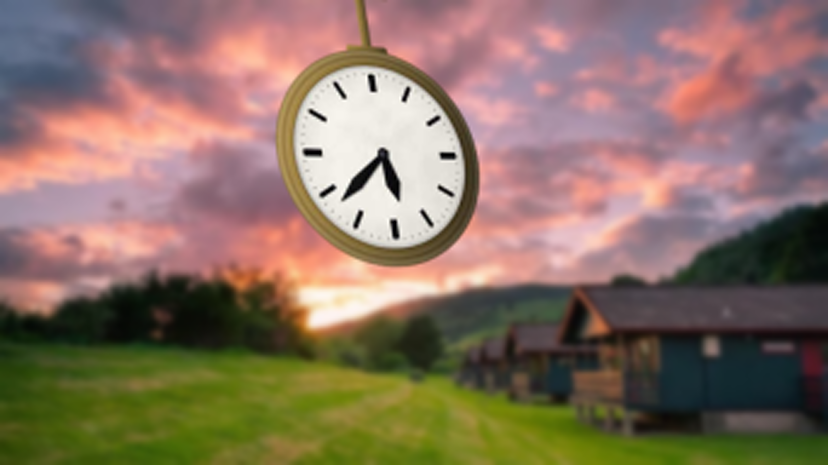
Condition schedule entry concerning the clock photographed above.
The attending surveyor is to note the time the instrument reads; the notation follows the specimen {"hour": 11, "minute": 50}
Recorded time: {"hour": 5, "minute": 38}
